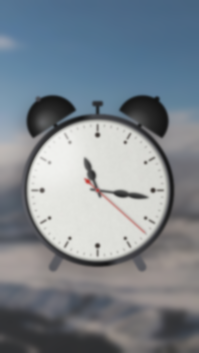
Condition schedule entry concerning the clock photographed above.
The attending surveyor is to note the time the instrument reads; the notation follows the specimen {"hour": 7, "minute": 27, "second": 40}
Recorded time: {"hour": 11, "minute": 16, "second": 22}
